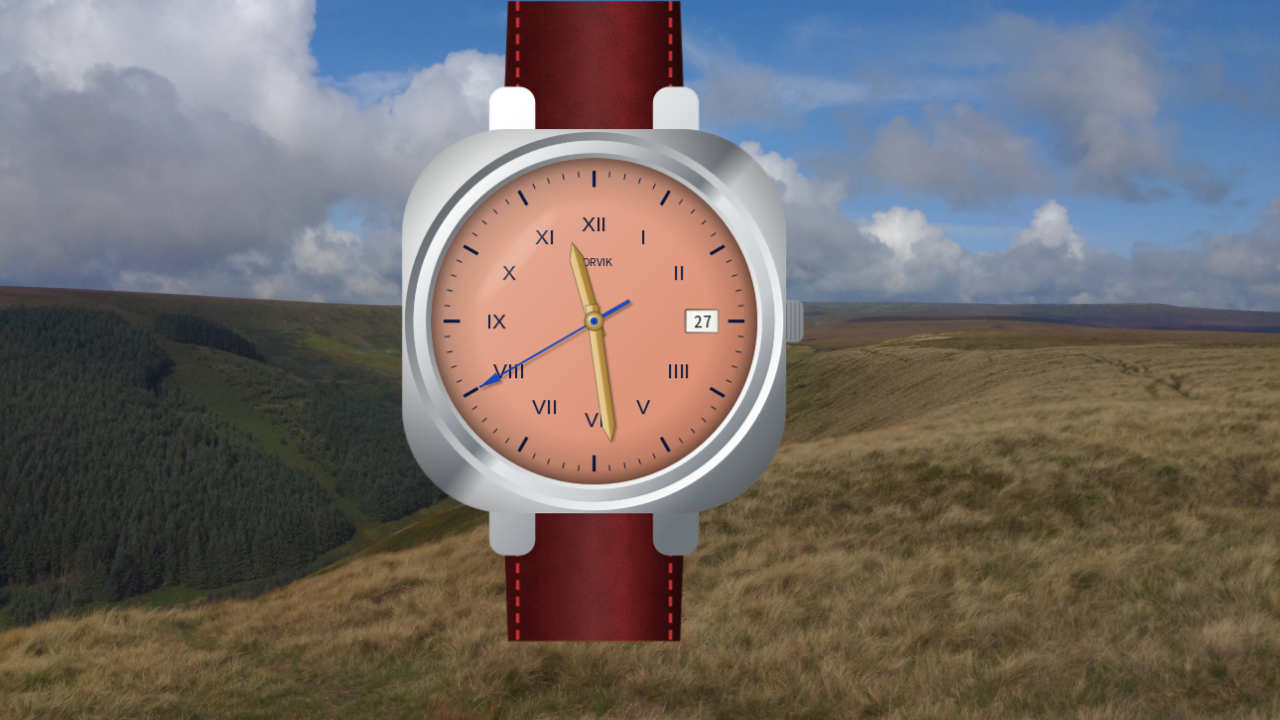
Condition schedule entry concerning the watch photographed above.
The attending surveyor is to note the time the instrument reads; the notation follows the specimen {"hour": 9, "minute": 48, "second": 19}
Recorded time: {"hour": 11, "minute": 28, "second": 40}
